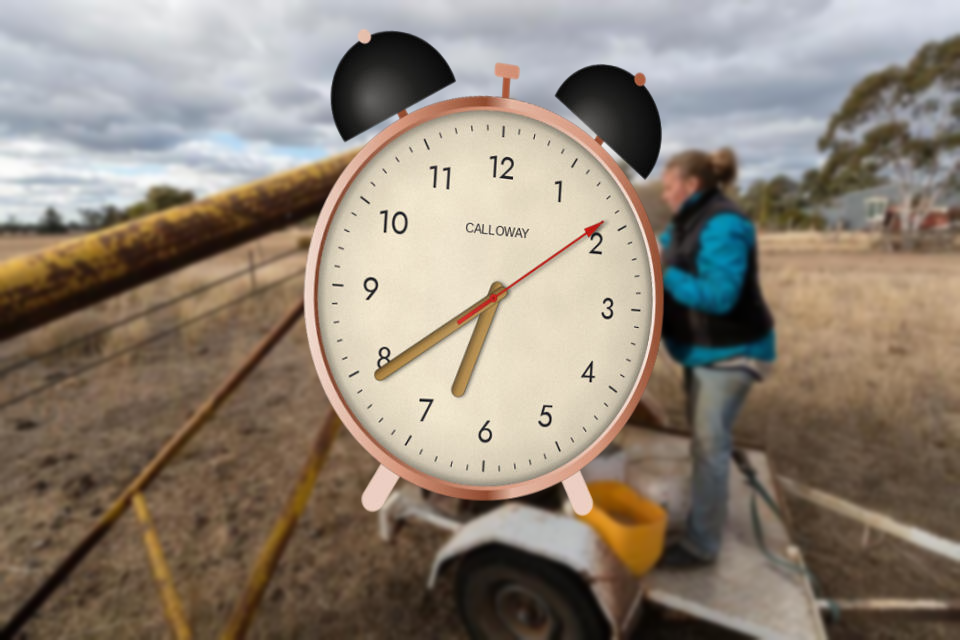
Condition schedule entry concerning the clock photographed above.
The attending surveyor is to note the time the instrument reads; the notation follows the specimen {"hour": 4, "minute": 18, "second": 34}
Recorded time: {"hour": 6, "minute": 39, "second": 9}
